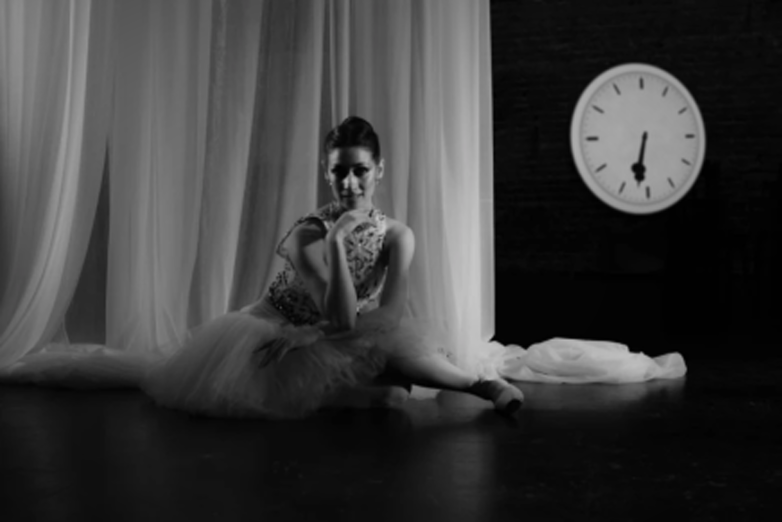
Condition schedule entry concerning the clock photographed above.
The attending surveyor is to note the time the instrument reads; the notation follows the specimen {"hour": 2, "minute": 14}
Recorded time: {"hour": 6, "minute": 32}
